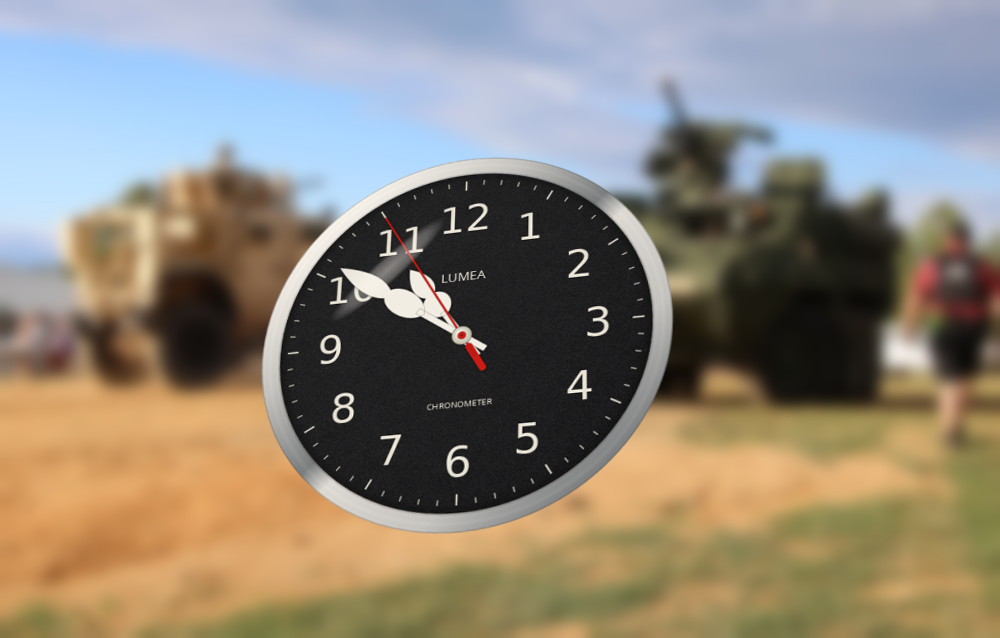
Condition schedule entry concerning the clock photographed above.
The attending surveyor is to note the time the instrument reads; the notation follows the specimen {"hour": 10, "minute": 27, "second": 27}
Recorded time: {"hour": 10, "minute": 50, "second": 55}
